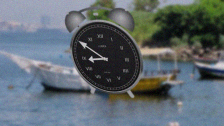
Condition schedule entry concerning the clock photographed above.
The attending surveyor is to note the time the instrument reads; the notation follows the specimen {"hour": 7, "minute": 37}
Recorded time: {"hour": 8, "minute": 51}
